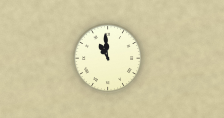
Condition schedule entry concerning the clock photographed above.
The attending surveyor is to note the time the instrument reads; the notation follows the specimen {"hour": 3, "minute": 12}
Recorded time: {"hour": 10, "minute": 59}
